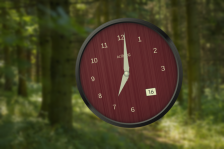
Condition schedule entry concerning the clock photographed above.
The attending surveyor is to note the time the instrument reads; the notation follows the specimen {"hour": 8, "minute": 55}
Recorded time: {"hour": 7, "minute": 1}
